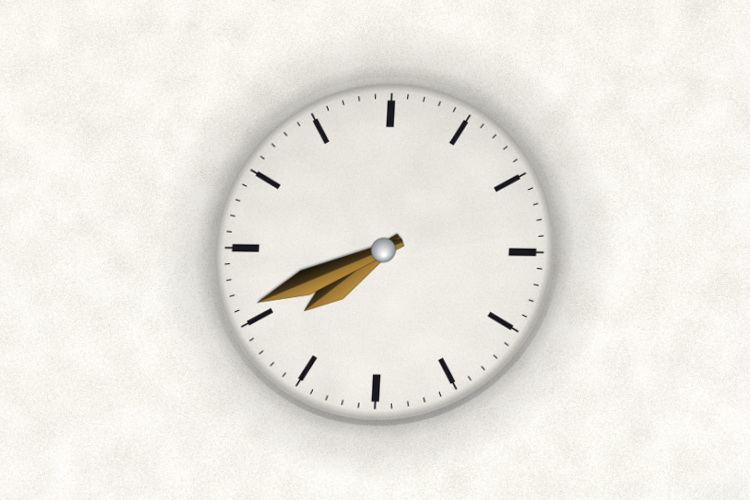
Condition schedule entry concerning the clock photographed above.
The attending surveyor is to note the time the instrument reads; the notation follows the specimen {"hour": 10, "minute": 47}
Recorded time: {"hour": 7, "minute": 41}
